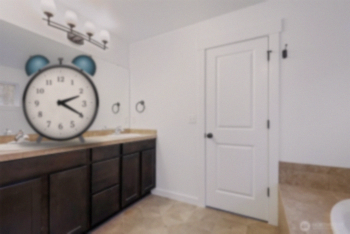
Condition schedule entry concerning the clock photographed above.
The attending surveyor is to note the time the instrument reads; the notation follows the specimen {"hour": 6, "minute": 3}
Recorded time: {"hour": 2, "minute": 20}
